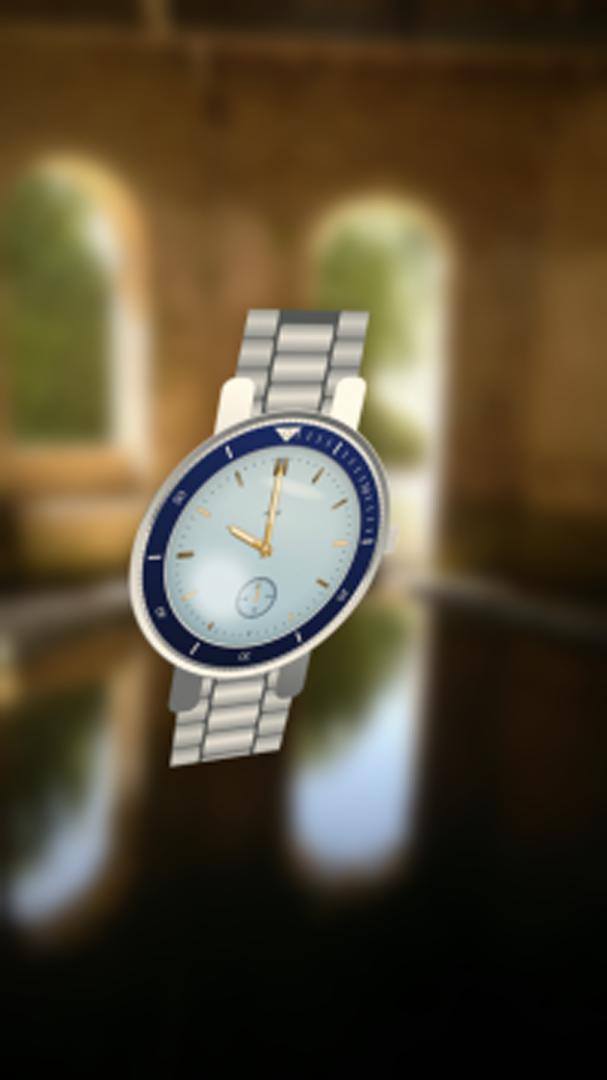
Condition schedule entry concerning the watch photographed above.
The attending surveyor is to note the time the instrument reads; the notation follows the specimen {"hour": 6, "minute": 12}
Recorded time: {"hour": 10, "minute": 0}
